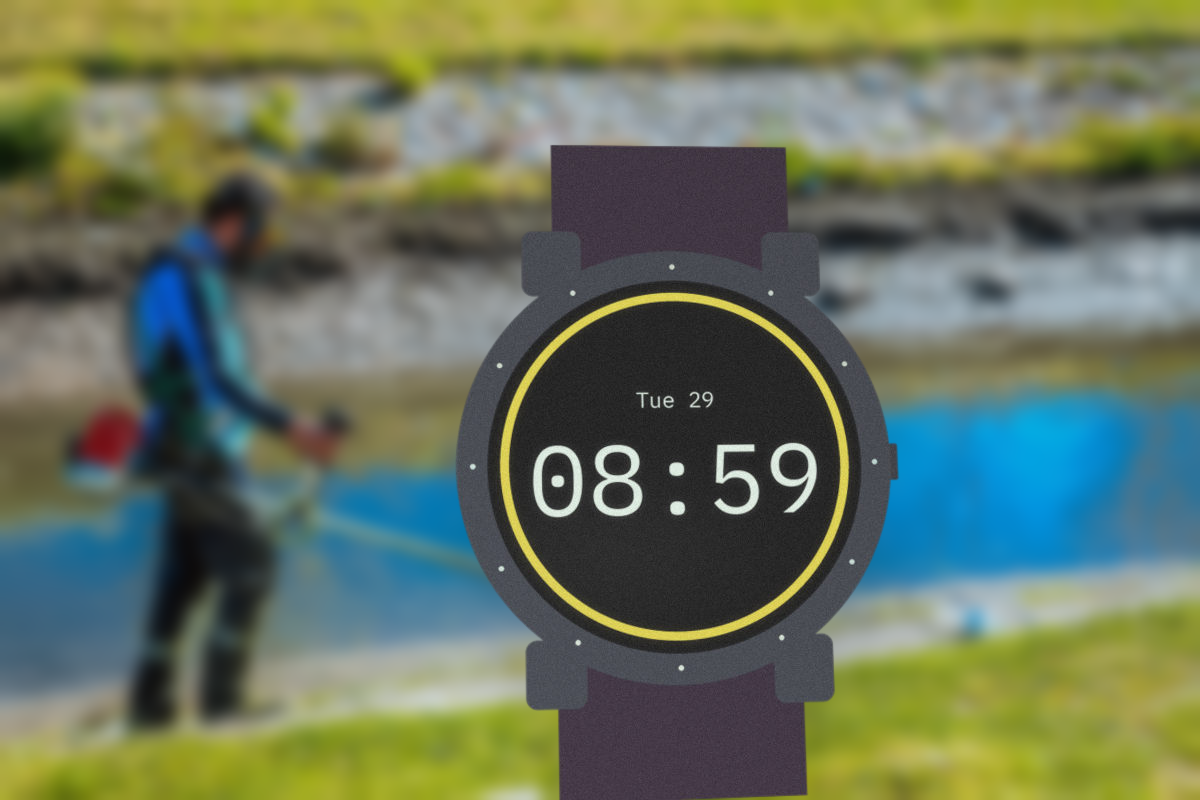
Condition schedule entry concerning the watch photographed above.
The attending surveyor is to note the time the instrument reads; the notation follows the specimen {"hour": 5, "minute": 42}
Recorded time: {"hour": 8, "minute": 59}
